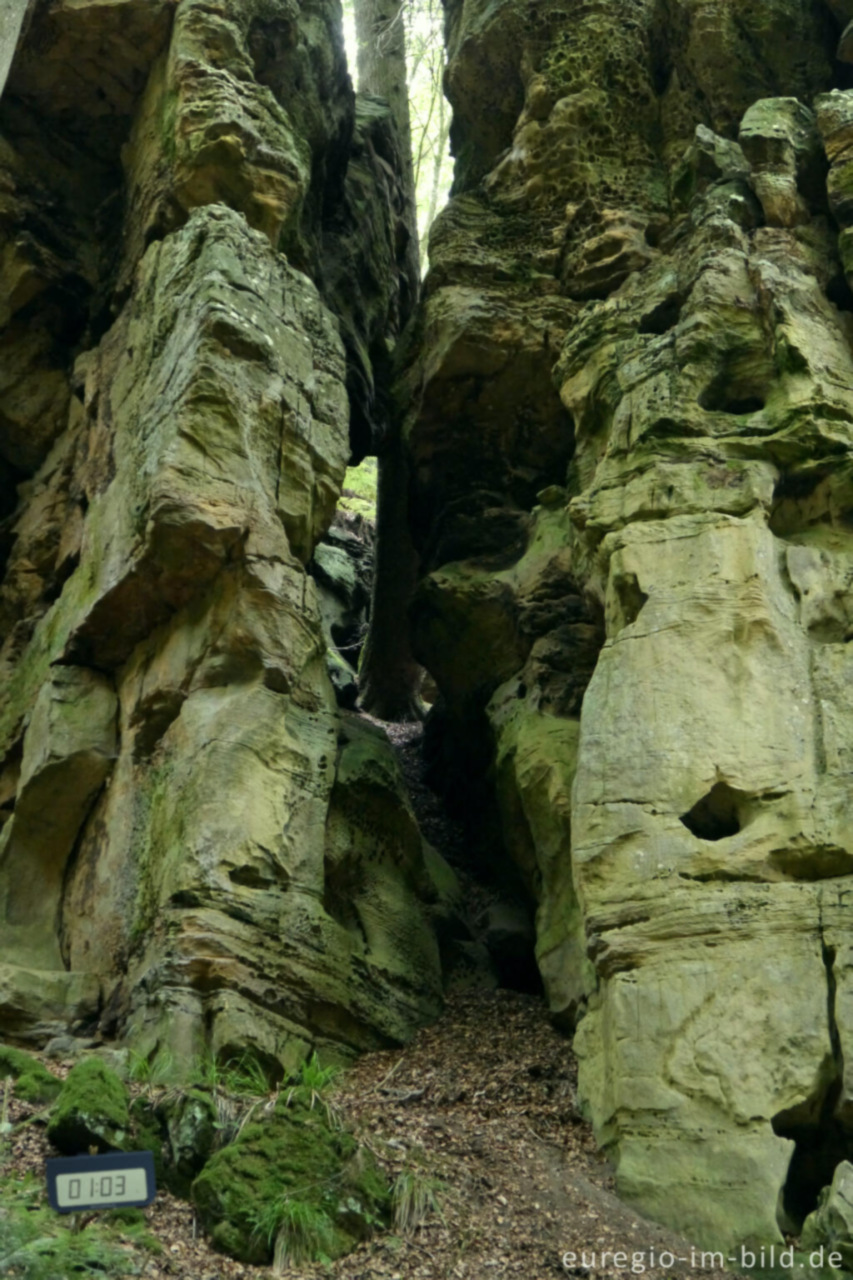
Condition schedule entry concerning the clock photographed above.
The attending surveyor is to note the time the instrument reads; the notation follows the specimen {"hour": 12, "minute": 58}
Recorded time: {"hour": 1, "minute": 3}
